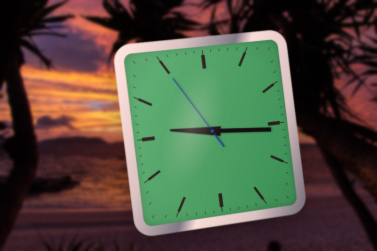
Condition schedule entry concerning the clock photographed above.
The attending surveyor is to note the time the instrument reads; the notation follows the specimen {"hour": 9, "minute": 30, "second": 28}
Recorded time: {"hour": 9, "minute": 15, "second": 55}
